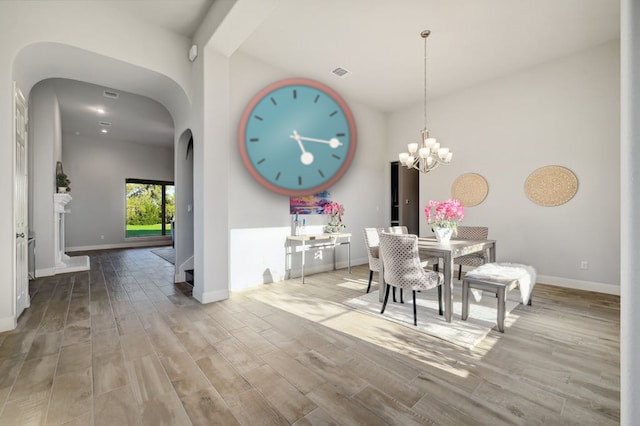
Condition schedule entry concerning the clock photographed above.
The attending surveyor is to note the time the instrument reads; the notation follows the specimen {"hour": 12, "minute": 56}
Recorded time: {"hour": 5, "minute": 17}
